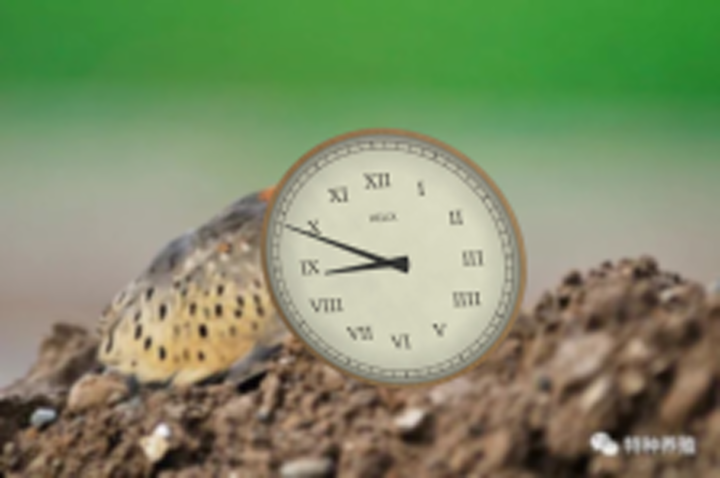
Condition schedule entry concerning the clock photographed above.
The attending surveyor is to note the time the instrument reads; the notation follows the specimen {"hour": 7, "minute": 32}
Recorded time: {"hour": 8, "minute": 49}
